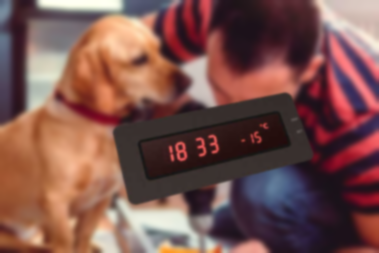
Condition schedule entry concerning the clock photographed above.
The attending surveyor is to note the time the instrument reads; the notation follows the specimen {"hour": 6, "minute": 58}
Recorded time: {"hour": 18, "minute": 33}
